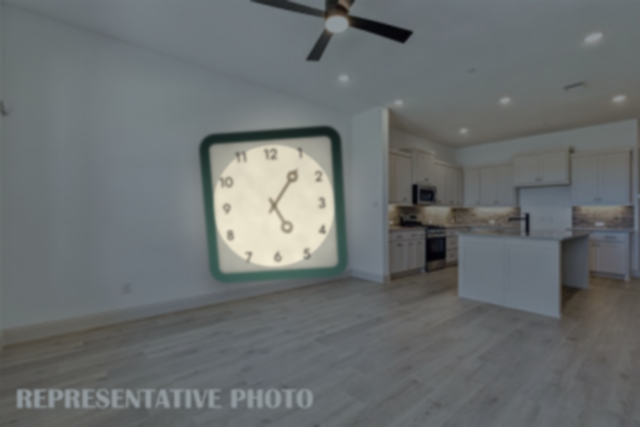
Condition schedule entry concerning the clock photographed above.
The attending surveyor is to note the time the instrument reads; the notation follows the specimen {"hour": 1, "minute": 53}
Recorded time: {"hour": 5, "minute": 6}
